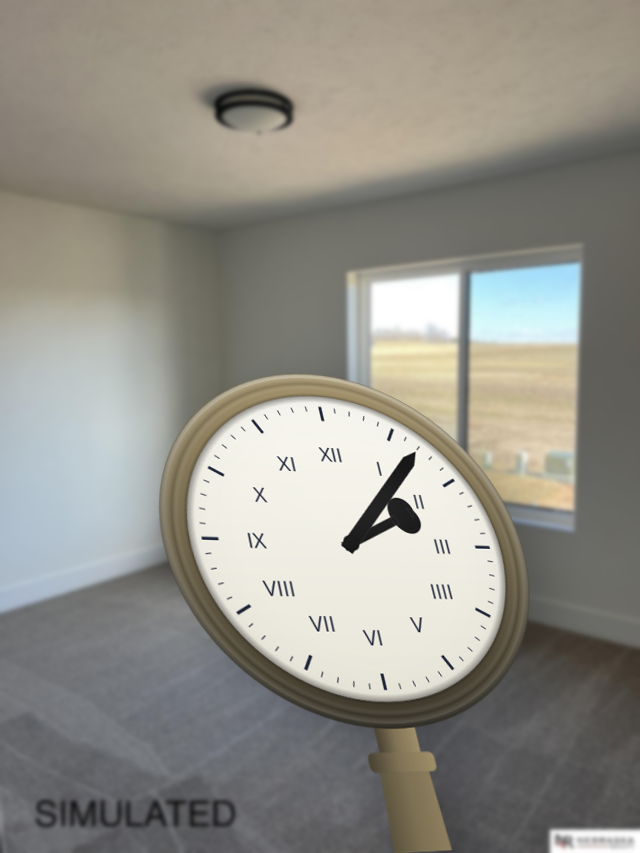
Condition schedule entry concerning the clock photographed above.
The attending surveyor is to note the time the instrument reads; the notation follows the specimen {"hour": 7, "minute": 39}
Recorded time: {"hour": 2, "minute": 7}
